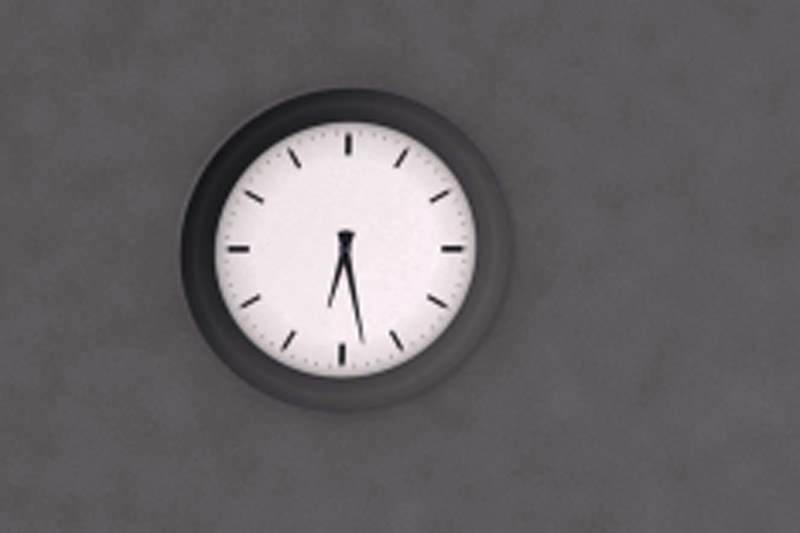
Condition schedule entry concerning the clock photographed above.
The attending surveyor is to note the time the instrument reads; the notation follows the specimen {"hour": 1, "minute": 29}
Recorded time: {"hour": 6, "minute": 28}
